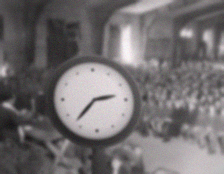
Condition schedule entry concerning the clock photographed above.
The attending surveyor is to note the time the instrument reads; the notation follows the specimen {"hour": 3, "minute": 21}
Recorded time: {"hour": 2, "minute": 37}
